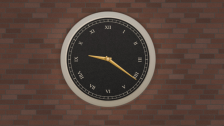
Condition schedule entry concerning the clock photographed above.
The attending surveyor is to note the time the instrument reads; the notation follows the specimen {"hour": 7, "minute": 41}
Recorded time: {"hour": 9, "minute": 21}
